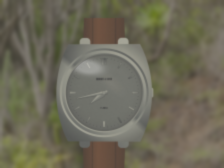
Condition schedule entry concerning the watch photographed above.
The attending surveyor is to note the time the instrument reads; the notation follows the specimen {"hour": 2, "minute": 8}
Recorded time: {"hour": 7, "minute": 43}
